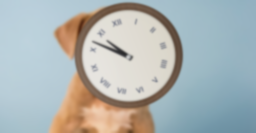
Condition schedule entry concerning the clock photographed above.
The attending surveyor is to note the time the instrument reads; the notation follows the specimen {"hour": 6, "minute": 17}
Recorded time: {"hour": 10, "minute": 52}
